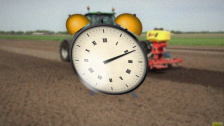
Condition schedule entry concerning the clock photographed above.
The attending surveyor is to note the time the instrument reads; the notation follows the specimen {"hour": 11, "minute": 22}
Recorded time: {"hour": 2, "minute": 11}
